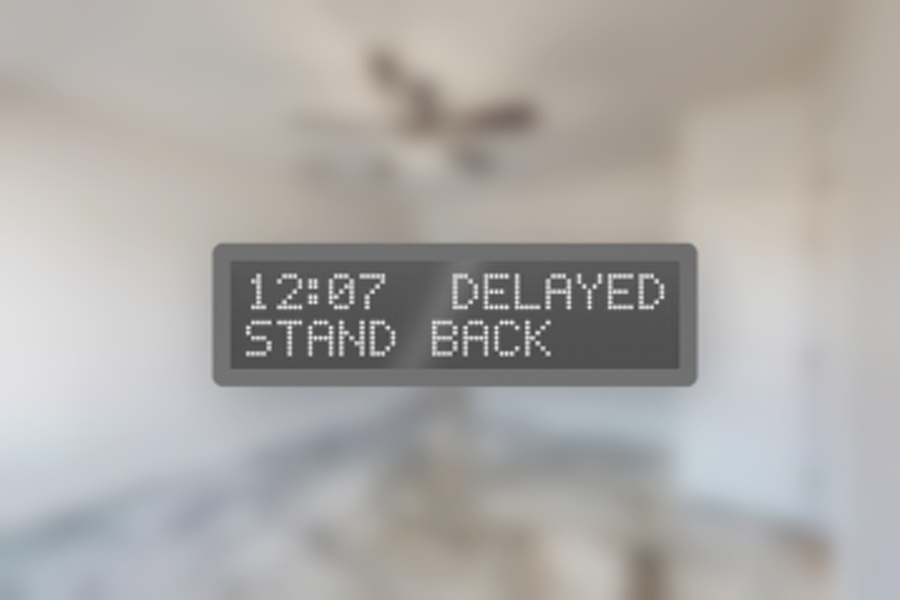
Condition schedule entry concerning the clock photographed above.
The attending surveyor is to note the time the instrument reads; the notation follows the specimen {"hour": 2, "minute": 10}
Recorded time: {"hour": 12, "minute": 7}
